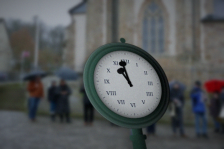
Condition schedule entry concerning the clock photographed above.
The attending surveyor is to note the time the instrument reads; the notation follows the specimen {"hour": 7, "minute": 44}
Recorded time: {"hour": 10, "minute": 58}
